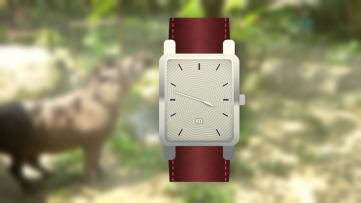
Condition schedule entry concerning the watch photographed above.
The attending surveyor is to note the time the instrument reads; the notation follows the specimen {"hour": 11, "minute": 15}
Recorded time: {"hour": 3, "minute": 48}
